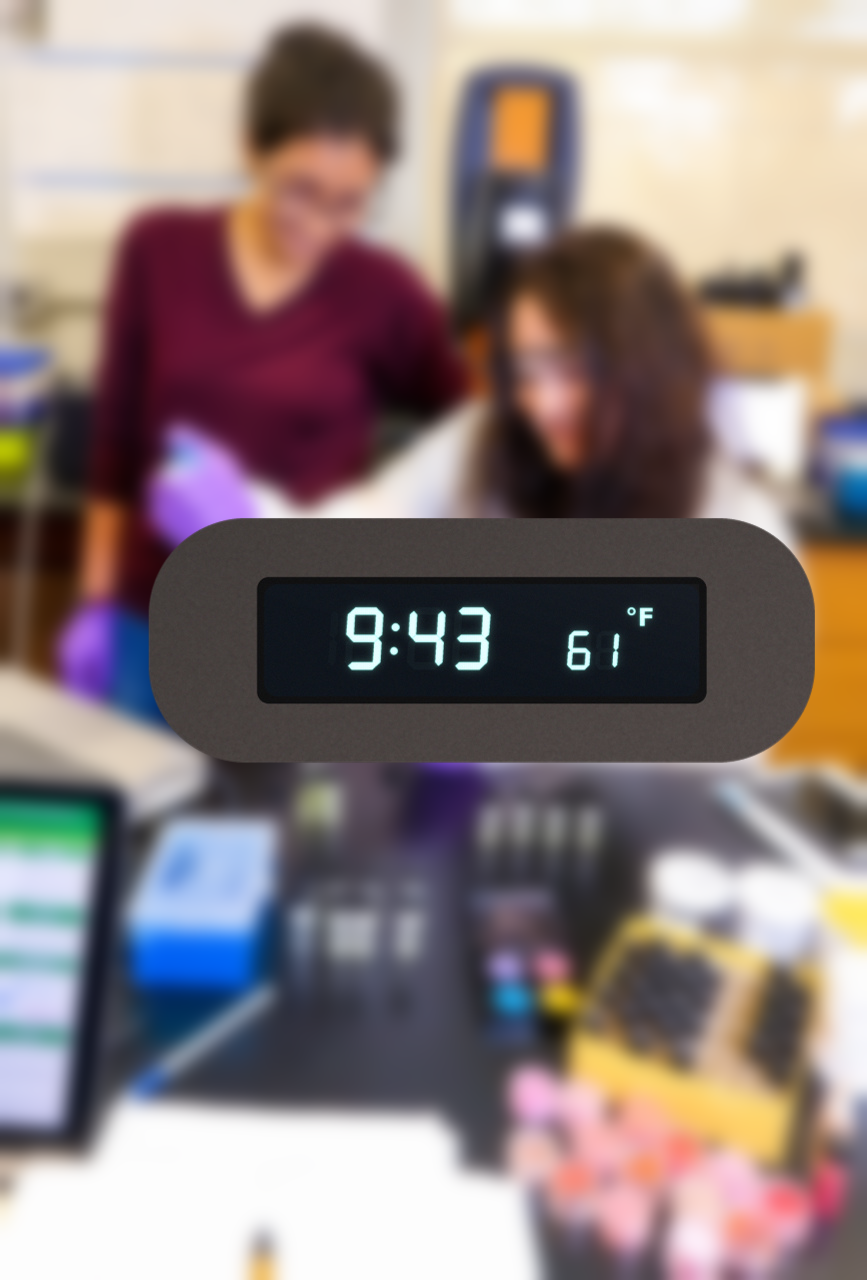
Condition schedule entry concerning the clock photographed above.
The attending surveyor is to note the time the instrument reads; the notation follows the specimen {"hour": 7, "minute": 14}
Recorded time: {"hour": 9, "minute": 43}
